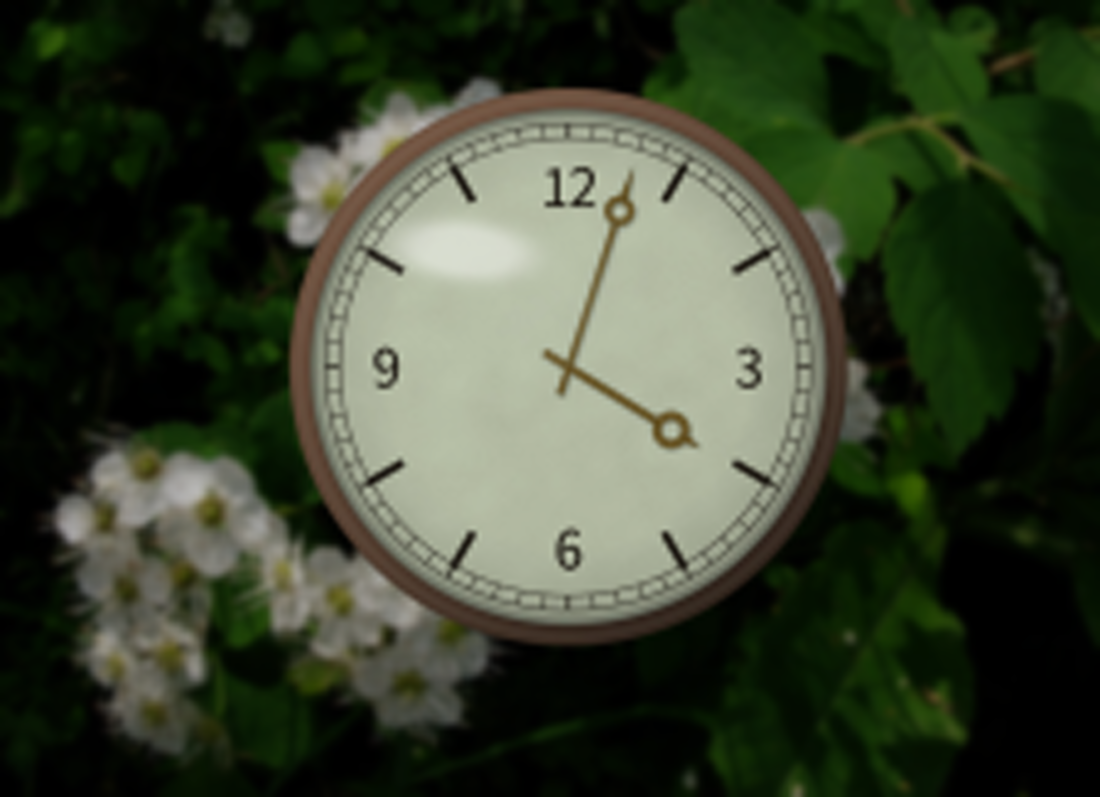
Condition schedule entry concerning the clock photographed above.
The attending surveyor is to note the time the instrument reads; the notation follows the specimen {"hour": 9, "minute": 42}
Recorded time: {"hour": 4, "minute": 3}
